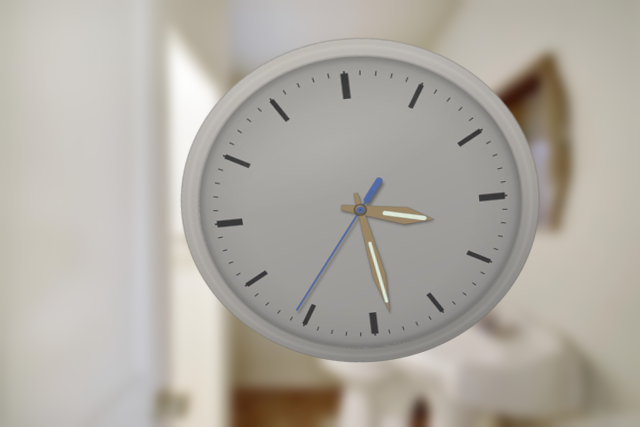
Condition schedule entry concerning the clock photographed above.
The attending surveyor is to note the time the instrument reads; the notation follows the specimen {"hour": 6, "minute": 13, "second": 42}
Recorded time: {"hour": 3, "minute": 28, "second": 36}
